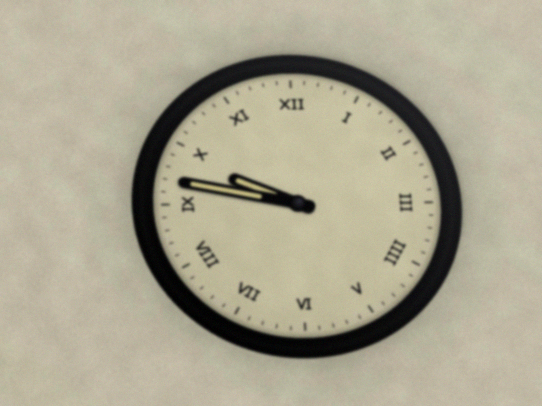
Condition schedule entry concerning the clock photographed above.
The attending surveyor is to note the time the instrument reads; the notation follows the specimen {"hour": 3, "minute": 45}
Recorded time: {"hour": 9, "minute": 47}
